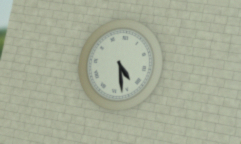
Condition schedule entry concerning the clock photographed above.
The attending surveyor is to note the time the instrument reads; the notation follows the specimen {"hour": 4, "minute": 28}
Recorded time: {"hour": 4, "minute": 27}
